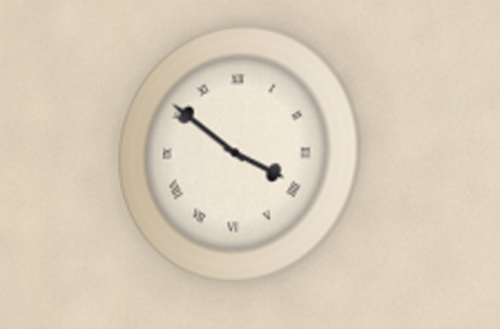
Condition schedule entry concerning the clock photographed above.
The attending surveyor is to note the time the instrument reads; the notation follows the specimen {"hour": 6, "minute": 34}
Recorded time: {"hour": 3, "minute": 51}
